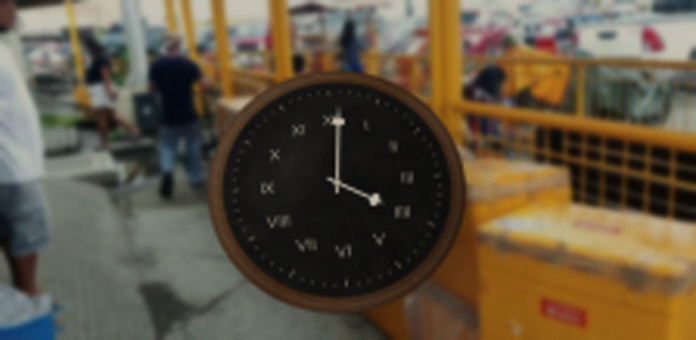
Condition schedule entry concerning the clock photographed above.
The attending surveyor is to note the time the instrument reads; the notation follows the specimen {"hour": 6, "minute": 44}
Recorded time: {"hour": 4, "minute": 1}
